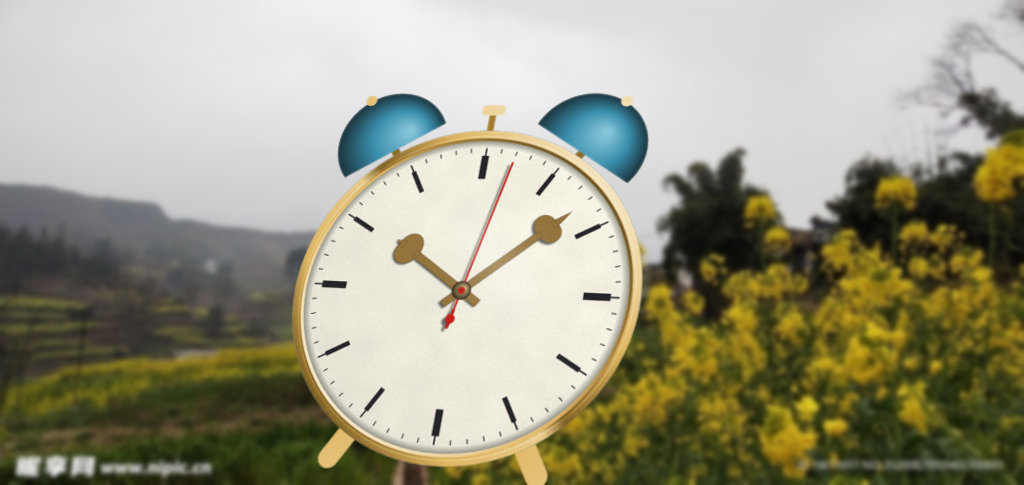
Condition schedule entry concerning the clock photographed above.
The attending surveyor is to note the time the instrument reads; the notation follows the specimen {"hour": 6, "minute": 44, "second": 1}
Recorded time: {"hour": 10, "minute": 8, "second": 2}
